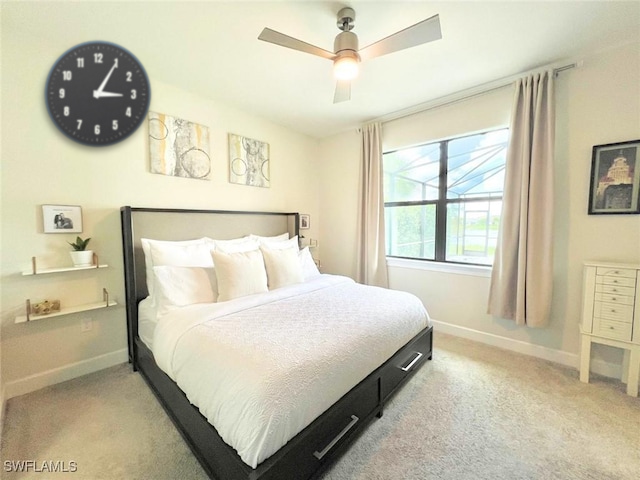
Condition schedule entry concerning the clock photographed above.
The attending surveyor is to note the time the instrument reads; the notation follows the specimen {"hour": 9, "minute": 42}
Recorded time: {"hour": 3, "minute": 5}
